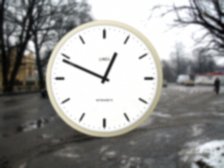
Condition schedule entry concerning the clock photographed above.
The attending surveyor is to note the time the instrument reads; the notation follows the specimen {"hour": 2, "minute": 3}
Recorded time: {"hour": 12, "minute": 49}
